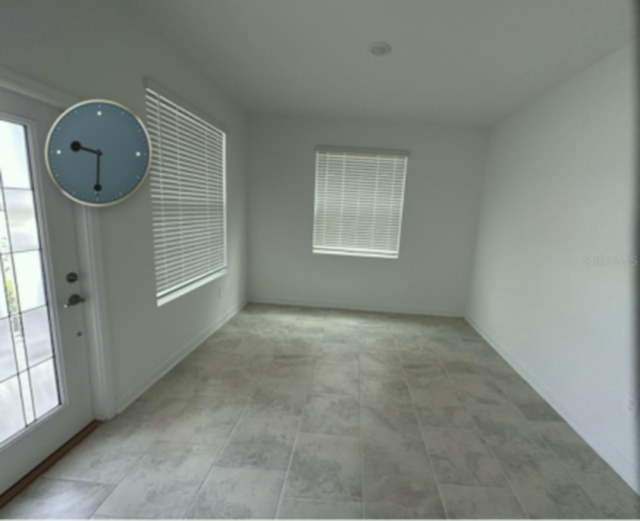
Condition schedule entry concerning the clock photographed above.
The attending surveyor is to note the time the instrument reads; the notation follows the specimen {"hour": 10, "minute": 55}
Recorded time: {"hour": 9, "minute": 30}
